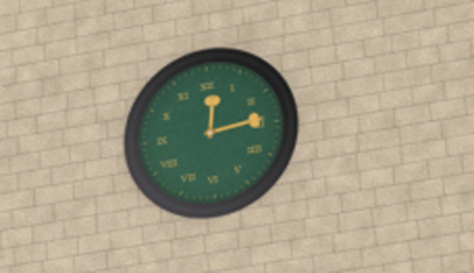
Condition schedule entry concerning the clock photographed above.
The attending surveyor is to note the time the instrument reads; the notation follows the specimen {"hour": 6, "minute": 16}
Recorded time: {"hour": 12, "minute": 14}
